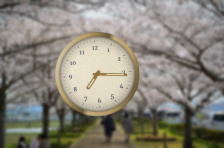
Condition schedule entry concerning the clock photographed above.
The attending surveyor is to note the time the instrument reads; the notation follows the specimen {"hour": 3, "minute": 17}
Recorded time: {"hour": 7, "minute": 16}
